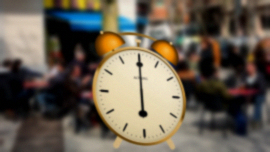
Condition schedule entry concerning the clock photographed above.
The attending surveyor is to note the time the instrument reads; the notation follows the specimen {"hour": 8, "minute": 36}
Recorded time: {"hour": 6, "minute": 0}
